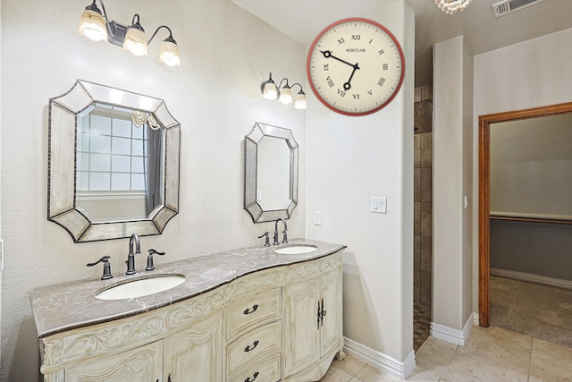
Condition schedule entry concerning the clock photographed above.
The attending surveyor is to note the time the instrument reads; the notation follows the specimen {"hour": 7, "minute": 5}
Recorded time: {"hour": 6, "minute": 49}
